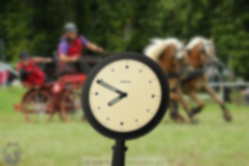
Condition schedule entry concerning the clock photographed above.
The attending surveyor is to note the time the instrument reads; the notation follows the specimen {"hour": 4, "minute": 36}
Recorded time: {"hour": 7, "minute": 49}
